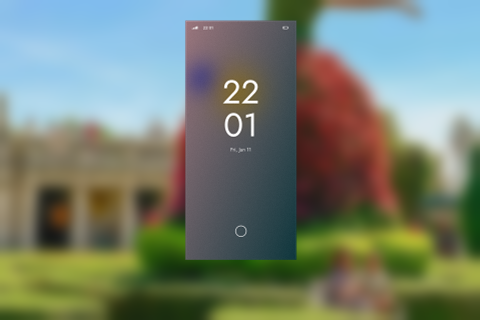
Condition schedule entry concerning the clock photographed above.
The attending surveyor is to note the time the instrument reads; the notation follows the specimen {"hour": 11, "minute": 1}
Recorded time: {"hour": 22, "minute": 1}
